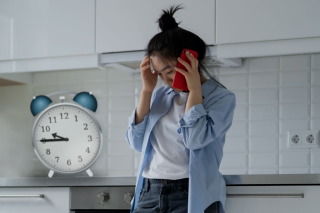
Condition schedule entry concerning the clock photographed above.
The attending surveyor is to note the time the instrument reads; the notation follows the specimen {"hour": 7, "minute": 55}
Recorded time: {"hour": 9, "minute": 45}
